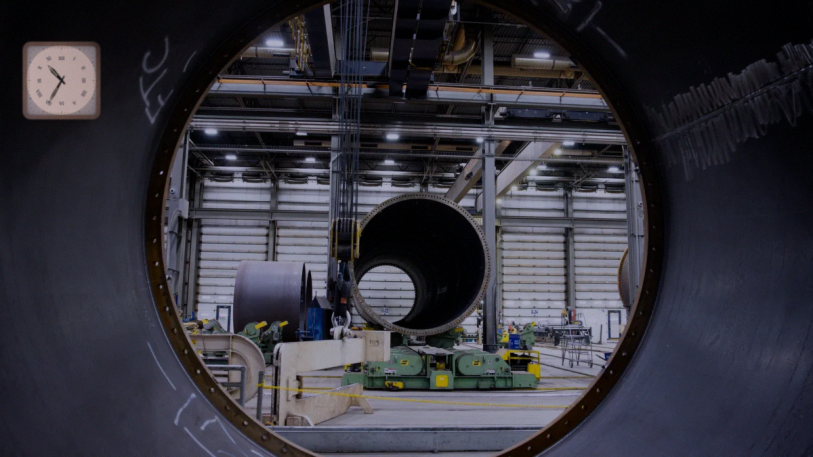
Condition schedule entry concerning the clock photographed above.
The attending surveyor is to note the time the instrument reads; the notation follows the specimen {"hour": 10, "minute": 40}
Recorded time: {"hour": 10, "minute": 35}
